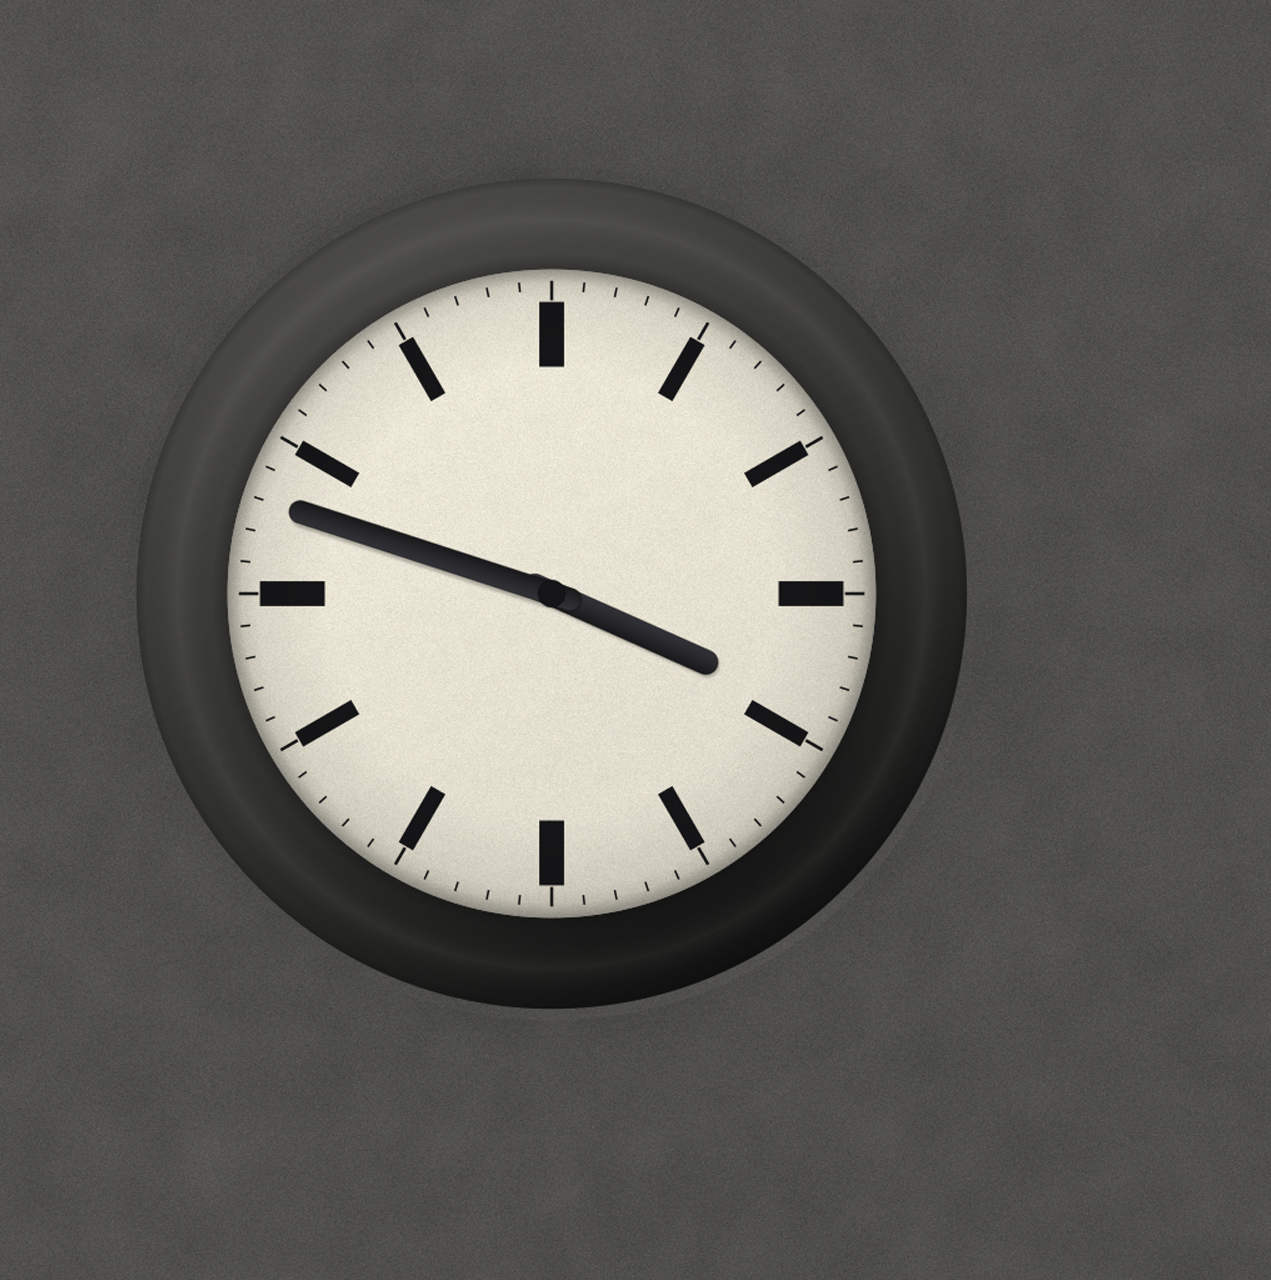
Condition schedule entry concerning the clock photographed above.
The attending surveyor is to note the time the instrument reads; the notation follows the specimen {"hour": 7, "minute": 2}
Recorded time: {"hour": 3, "minute": 48}
